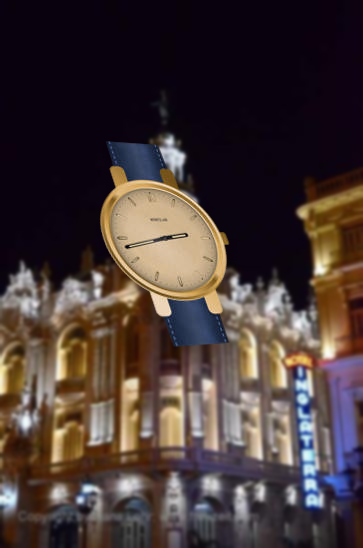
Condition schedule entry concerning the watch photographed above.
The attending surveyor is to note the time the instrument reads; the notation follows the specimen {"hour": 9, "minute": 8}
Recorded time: {"hour": 2, "minute": 43}
